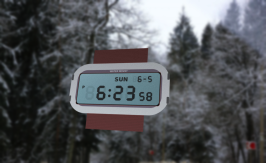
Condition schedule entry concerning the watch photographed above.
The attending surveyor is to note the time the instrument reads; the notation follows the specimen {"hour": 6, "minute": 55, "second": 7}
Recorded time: {"hour": 6, "minute": 23, "second": 58}
